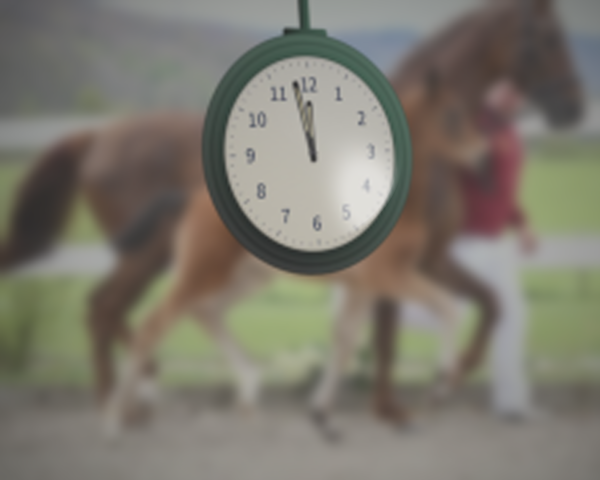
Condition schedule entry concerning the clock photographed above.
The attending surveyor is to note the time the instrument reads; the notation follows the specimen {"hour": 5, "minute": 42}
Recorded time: {"hour": 11, "minute": 58}
